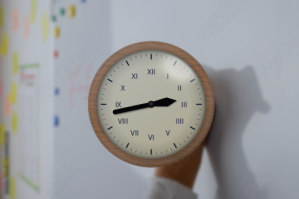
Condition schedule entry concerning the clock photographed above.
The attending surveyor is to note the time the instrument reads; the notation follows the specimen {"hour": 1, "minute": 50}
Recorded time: {"hour": 2, "minute": 43}
